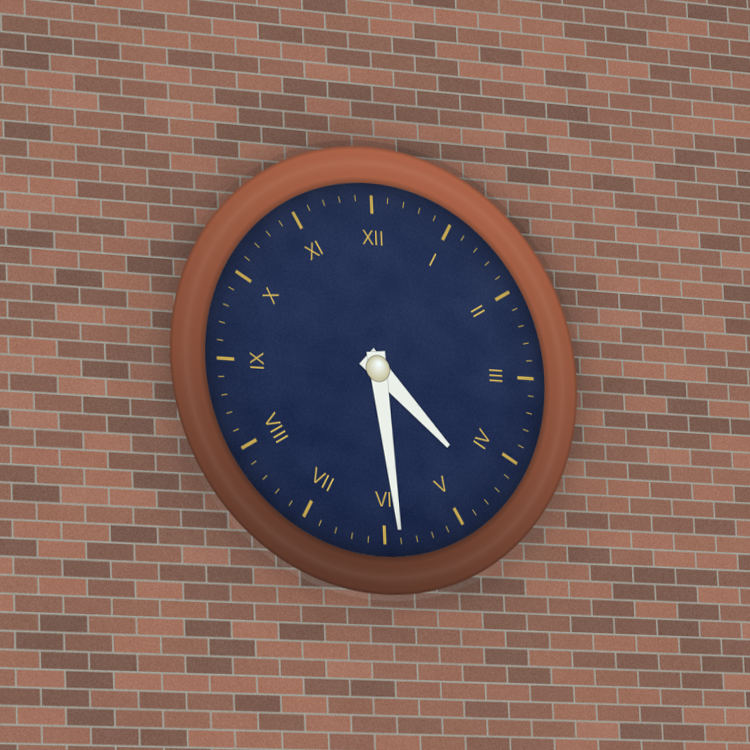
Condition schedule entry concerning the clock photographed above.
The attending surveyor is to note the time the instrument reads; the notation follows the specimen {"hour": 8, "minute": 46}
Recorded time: {"hour": 4, "minute": 29}
